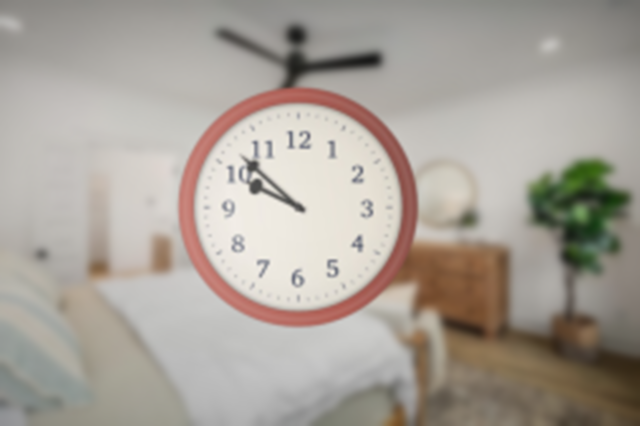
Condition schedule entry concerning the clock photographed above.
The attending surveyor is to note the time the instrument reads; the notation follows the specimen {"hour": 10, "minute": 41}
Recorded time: {"hour": 9, "minute": 52}
